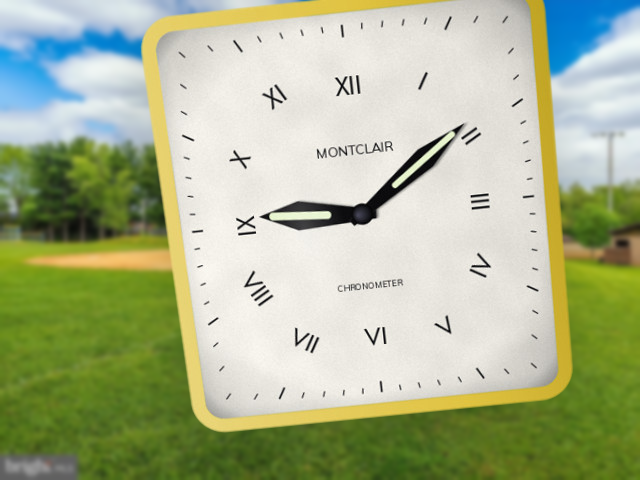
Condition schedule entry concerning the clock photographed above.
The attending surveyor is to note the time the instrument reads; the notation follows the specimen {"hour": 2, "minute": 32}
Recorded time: {"hour": 9, "minute": 9}
